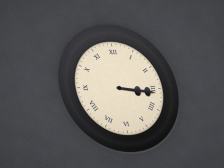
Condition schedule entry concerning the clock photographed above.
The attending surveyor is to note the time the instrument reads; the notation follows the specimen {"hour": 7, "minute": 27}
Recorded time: {"hour": 3, "minute": 16}
